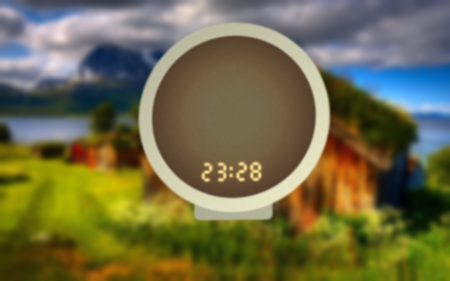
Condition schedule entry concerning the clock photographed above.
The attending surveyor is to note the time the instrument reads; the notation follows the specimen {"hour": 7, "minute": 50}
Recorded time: {"hour": 23, "minute": 28}
